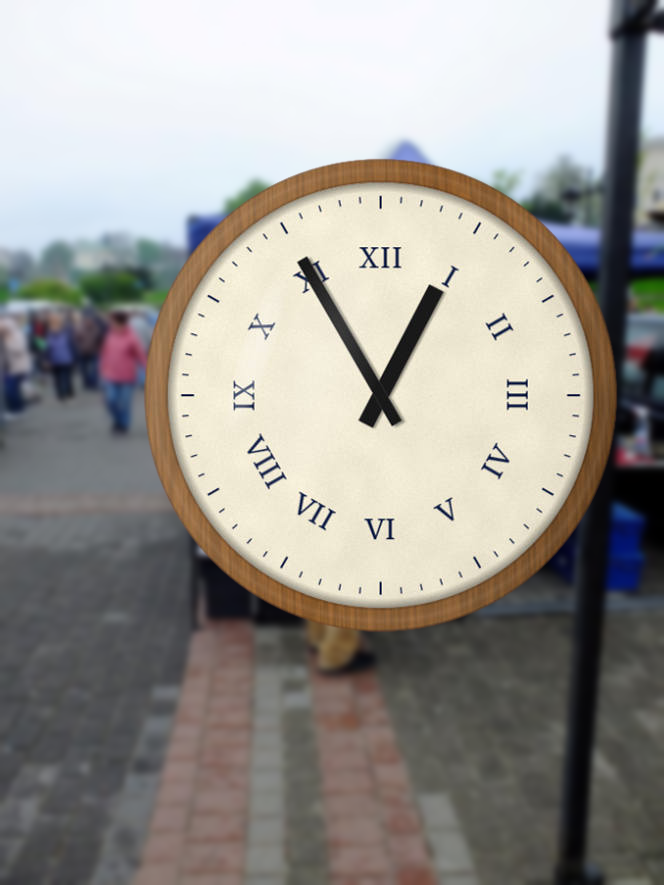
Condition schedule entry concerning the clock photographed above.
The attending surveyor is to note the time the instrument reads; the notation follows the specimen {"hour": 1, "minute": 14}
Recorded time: {"hour": 12, "minute": 55}
